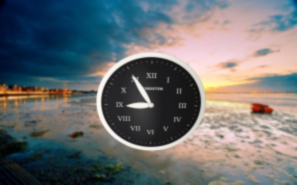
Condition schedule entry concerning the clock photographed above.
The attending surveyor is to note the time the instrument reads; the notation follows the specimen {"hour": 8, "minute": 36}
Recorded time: {"hour": 8, "minute": 55}
